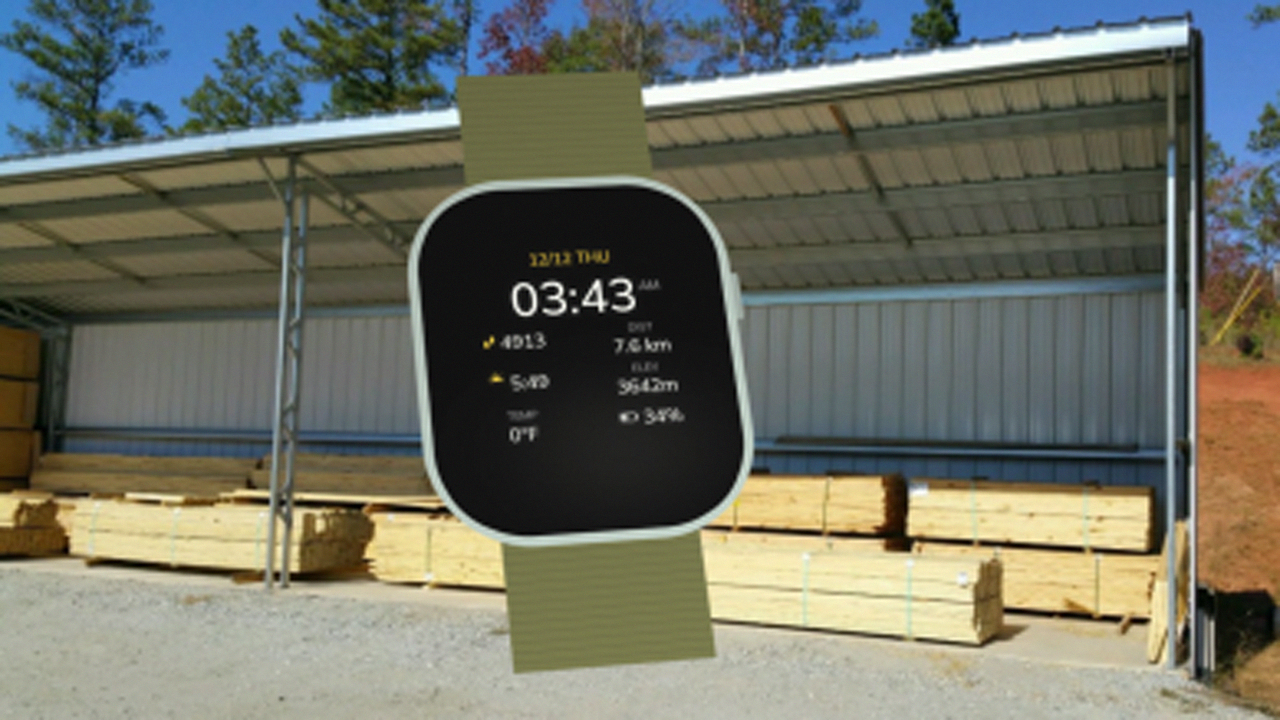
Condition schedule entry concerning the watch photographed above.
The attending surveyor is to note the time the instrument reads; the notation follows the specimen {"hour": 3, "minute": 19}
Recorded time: {"hour": 3, "minute": 43}
